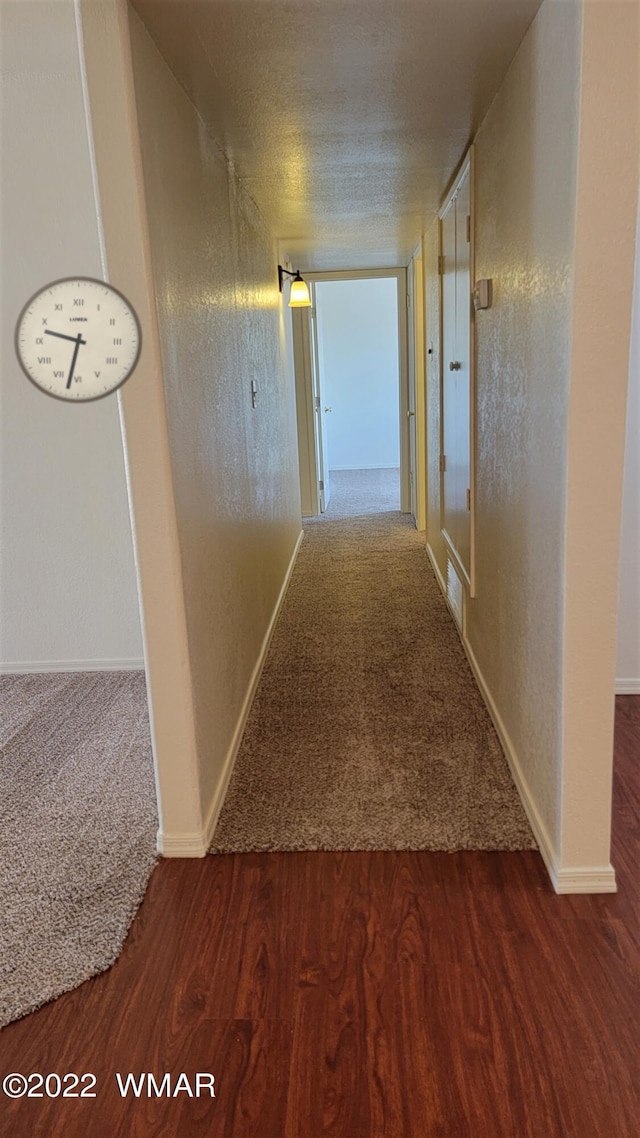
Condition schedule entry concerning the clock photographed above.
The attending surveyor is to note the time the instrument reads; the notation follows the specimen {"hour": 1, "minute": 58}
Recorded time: {"hour": 9, "minute": 32}
